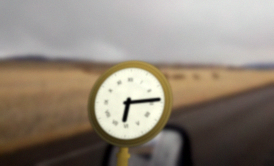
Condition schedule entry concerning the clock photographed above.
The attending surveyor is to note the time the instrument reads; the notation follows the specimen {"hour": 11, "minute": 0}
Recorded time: {"hour": 6, "minute": 14}
